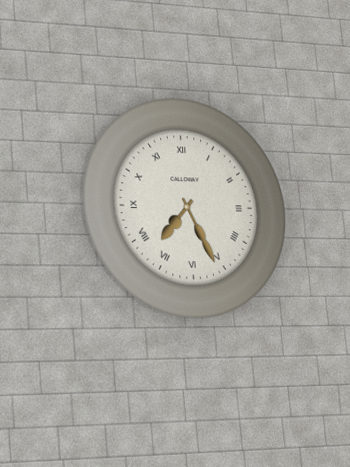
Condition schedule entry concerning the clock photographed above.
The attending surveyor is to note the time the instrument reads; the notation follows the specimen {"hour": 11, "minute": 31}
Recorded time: {"hour": 7, "minute": 26}
